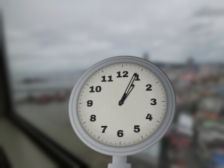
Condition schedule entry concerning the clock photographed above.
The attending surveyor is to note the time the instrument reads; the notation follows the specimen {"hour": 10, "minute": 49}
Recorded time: {"hour": 1, "minute": 4}
